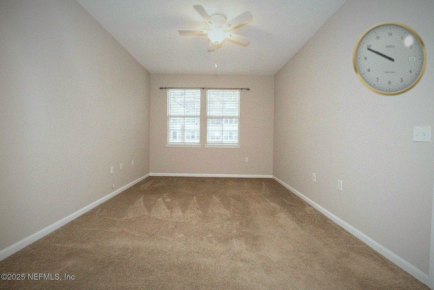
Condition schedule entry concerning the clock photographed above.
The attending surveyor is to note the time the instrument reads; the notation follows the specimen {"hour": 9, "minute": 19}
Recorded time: {"hour": 9, "minute": 49}
